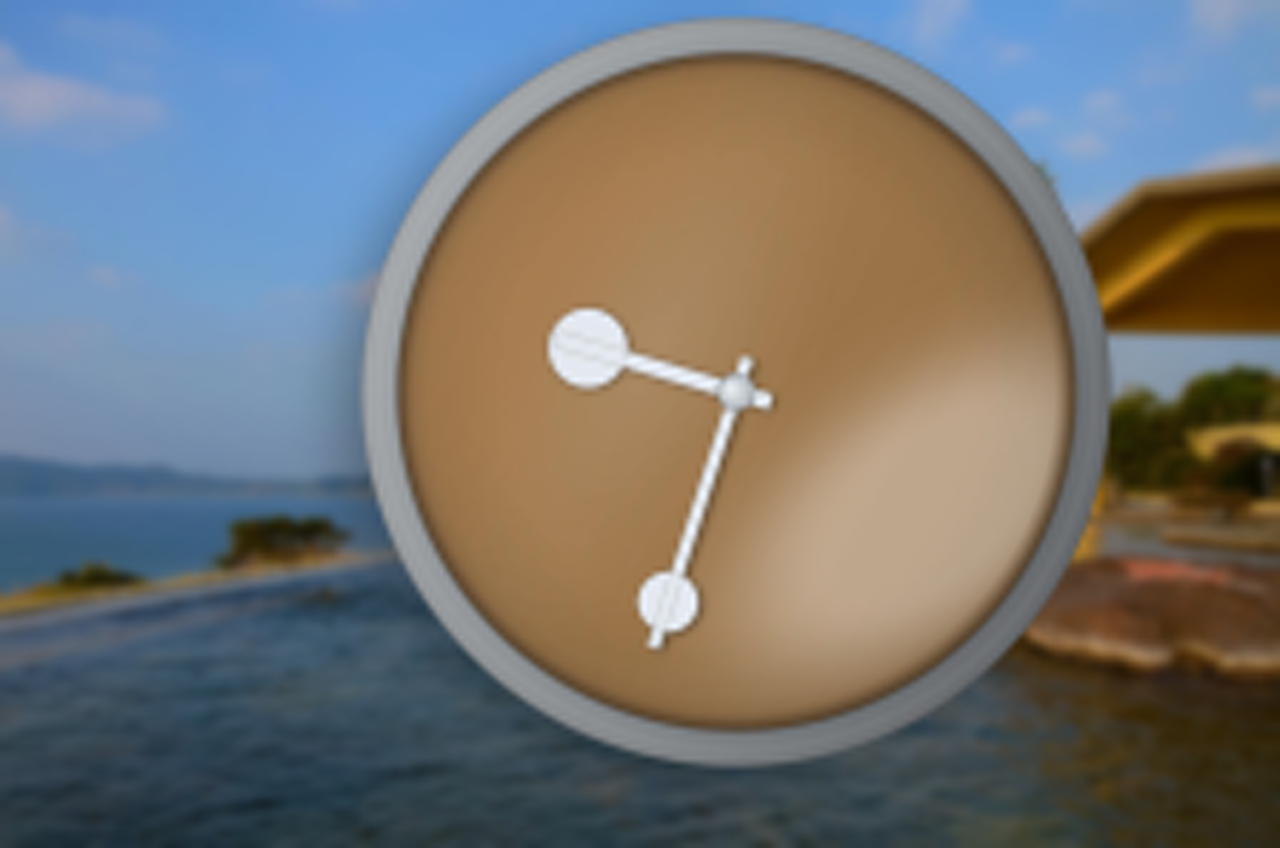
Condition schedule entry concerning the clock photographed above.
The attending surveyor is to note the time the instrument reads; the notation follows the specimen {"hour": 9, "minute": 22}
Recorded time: {"hour": 9, "minute": 33}
